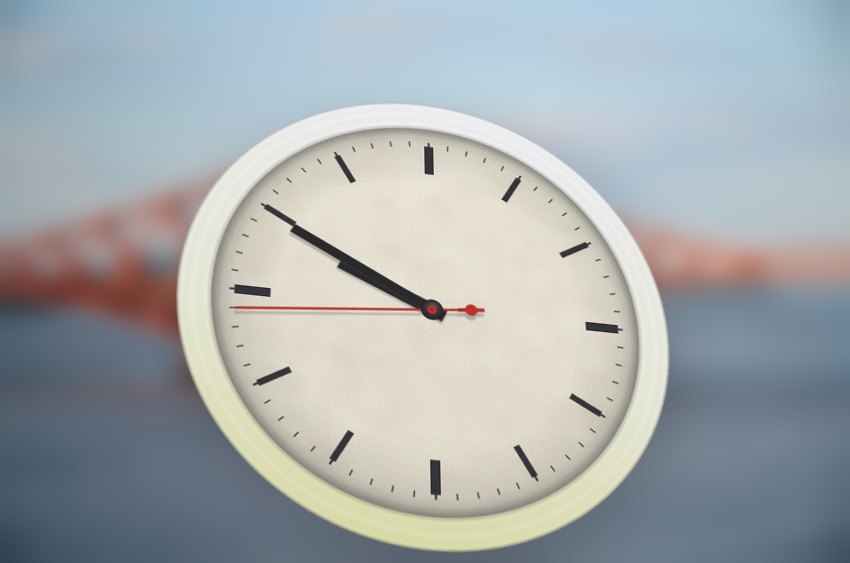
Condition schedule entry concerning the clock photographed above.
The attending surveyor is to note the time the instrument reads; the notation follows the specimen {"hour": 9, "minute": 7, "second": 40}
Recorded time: {"hour": 9, "minute": 49, "second": 44}
